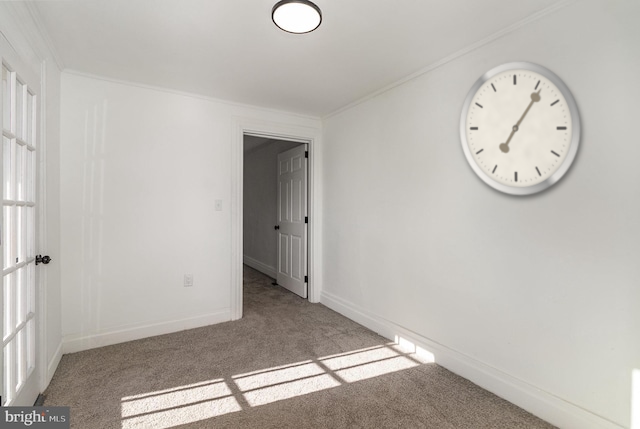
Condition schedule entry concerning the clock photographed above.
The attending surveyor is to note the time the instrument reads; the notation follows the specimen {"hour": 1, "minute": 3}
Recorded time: {"hour": 7, "minute": 6}
